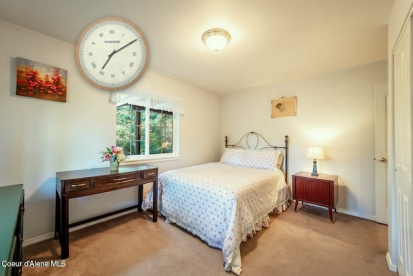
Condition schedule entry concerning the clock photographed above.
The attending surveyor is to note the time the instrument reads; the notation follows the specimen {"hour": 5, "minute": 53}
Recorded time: {"hour": 7, "minute": 10}
